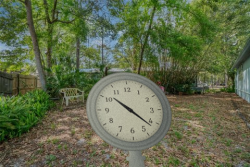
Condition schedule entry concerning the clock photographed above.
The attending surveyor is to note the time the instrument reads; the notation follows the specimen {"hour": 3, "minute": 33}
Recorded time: {"hour": 10, "minute": 22}
